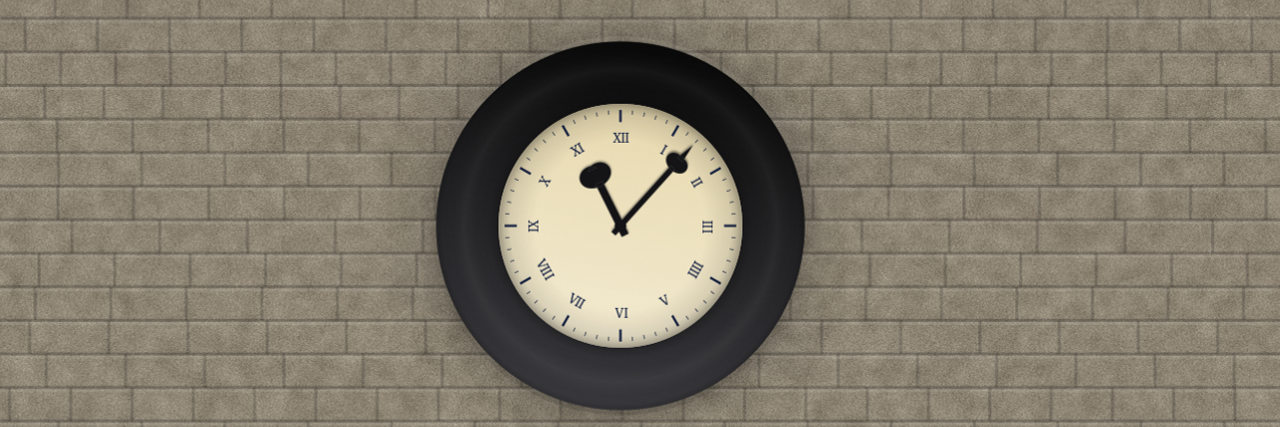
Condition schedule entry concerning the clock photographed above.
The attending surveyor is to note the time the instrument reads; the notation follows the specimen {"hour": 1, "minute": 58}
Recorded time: {"hour": 11, "minute": 7}
